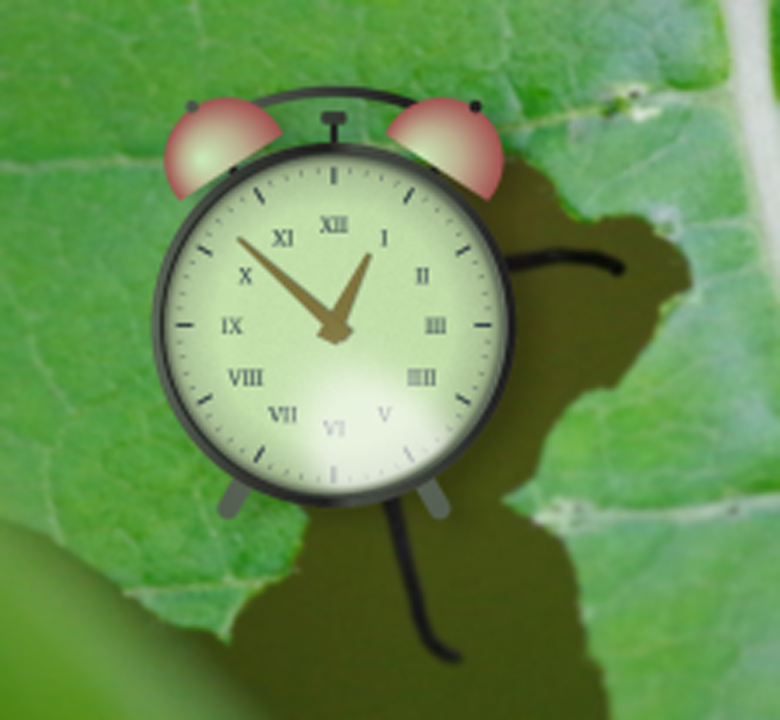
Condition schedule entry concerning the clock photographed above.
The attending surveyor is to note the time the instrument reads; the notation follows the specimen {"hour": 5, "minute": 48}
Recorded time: {"hour": 12, "minute": 52}
